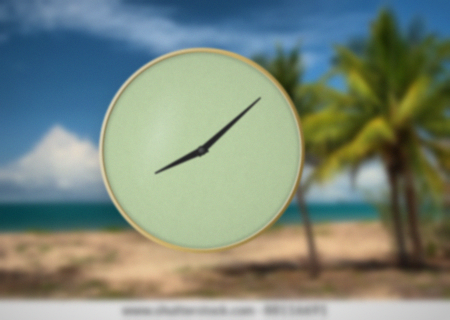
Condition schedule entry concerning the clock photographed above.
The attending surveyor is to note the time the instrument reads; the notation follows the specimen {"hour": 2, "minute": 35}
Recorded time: {"hour": 8, "minute": 8}
